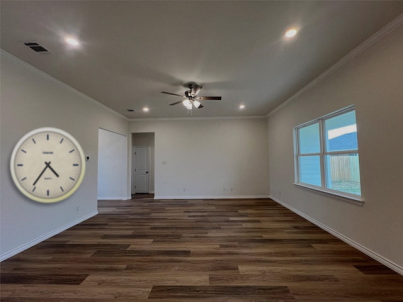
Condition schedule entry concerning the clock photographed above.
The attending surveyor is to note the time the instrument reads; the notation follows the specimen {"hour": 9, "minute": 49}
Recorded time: {"hour": 4, "minute": 36}
